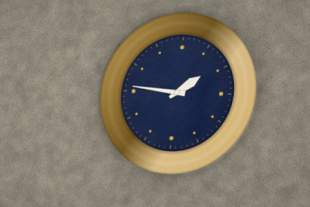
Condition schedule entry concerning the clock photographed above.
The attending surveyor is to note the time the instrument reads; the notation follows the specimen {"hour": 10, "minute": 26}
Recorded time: {"hour": 1, "minute": 46}
